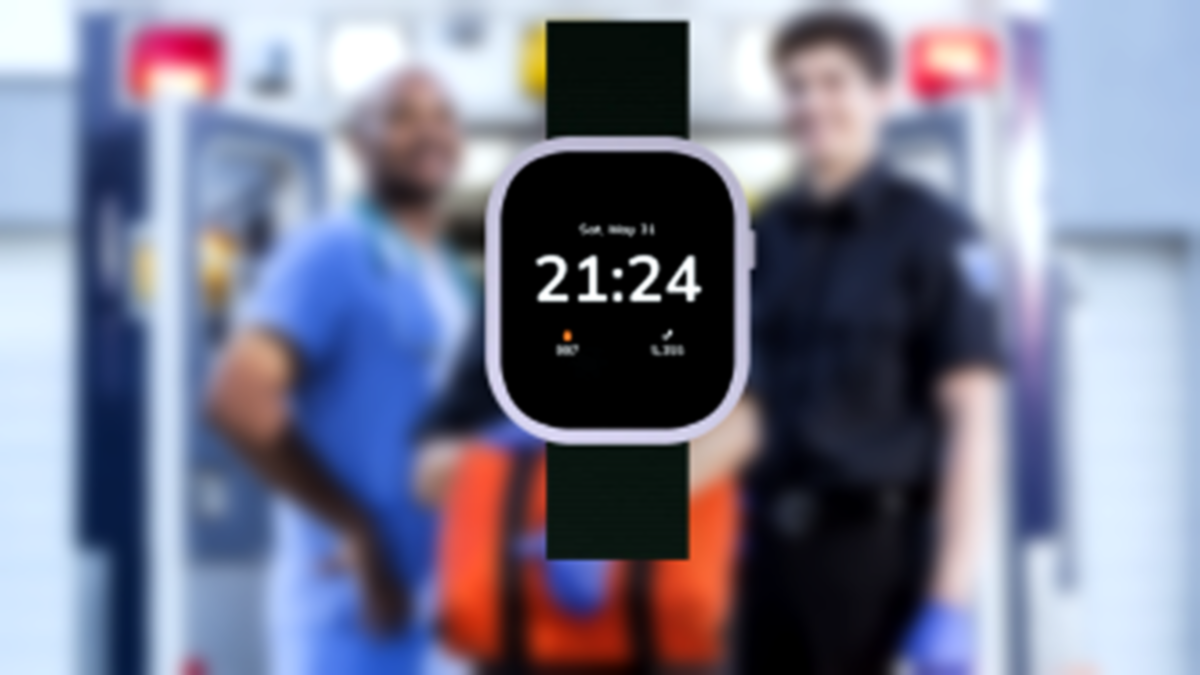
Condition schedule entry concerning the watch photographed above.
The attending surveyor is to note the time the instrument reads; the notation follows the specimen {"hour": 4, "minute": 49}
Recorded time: {"hour": 21, "minute": 24}
